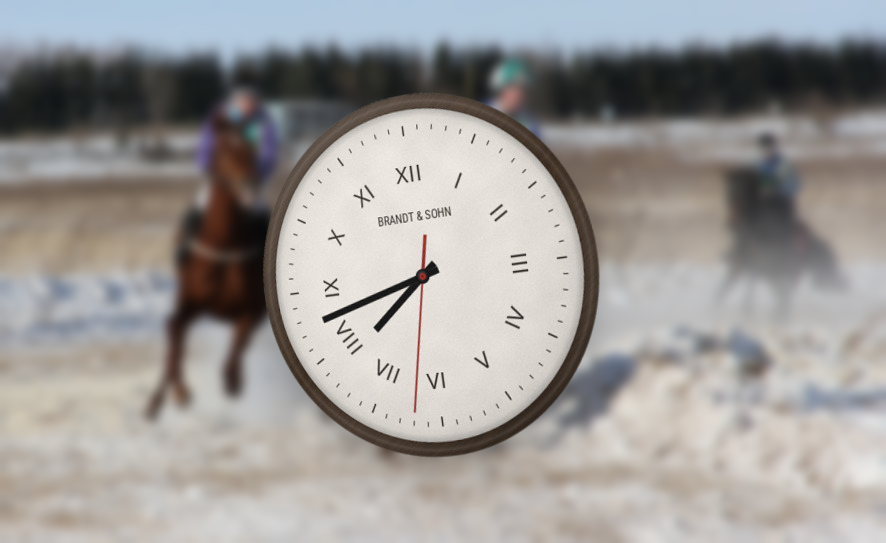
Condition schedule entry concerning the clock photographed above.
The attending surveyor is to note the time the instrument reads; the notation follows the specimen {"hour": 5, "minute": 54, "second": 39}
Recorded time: {"hour": 7, "minute": 42, "second": 32}
